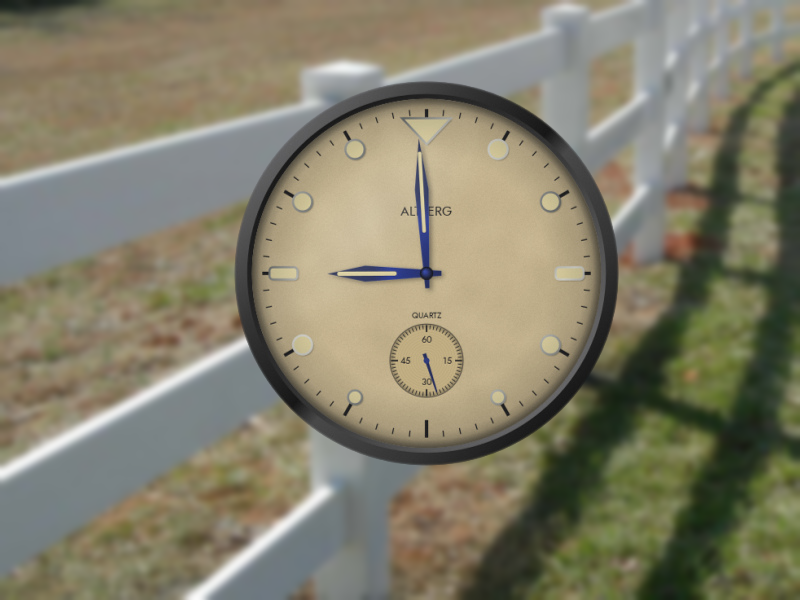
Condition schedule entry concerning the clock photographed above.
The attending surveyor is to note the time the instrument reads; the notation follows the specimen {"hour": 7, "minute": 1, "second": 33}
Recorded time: {"hour": 8, "minute": 59, "second": 27}
